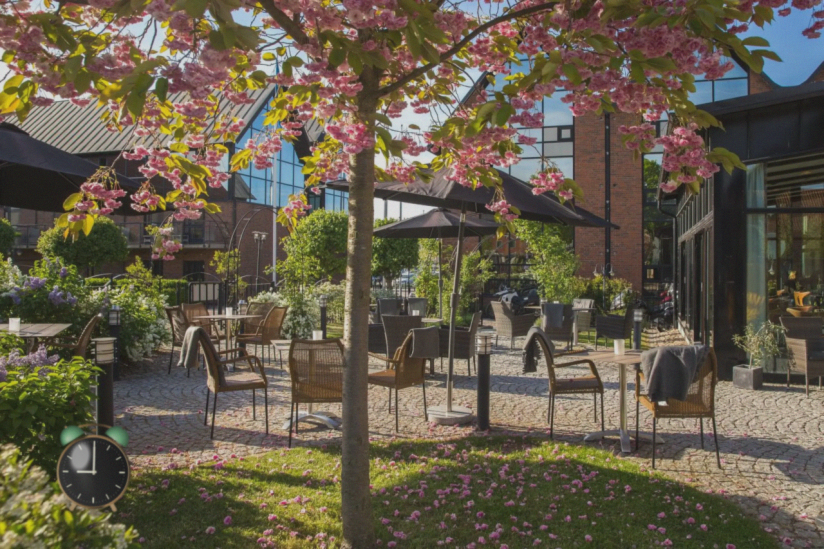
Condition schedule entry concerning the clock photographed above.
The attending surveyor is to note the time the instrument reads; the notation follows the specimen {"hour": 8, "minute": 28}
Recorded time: {"hour": 9, "minute": 0}
